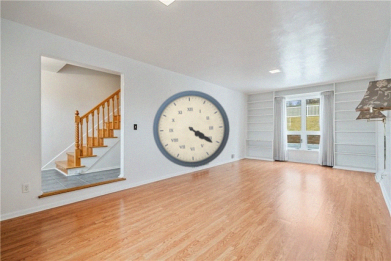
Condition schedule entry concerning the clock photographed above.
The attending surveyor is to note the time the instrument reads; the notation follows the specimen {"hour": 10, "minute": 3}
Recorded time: {"hour": 4, "minute": 21}
